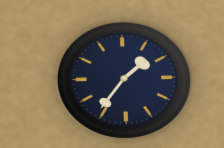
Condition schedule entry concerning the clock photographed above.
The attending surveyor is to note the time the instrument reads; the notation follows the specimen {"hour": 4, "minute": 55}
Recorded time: {"hour": 1, "minute": 36}
